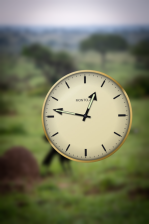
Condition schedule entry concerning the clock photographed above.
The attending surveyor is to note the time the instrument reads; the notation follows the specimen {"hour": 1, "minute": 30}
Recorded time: {"hour": 12, "minute": 47}
